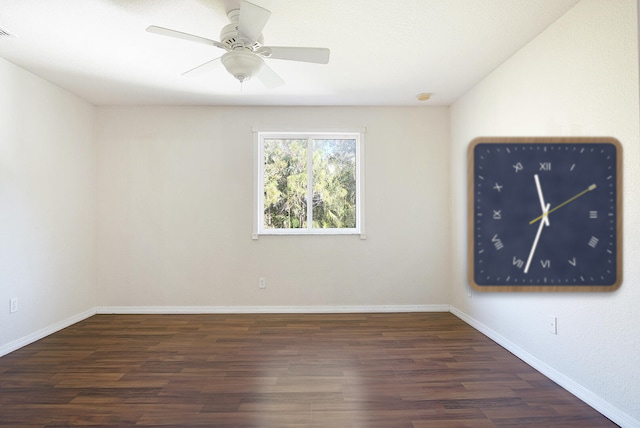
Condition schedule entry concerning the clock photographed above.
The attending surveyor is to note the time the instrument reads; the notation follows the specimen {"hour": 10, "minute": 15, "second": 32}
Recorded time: {"hour": 11, "minute": 33, "second": 10}
